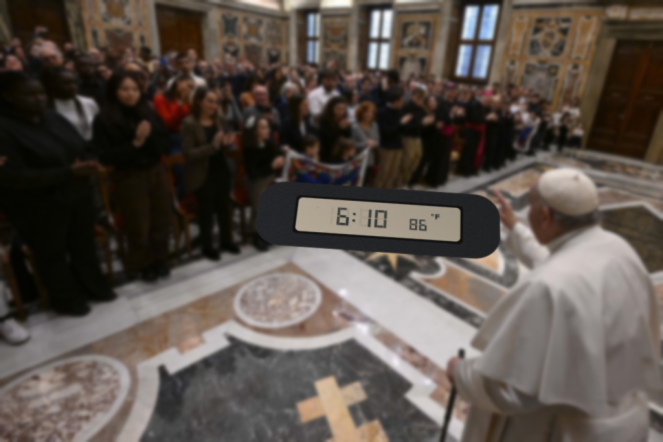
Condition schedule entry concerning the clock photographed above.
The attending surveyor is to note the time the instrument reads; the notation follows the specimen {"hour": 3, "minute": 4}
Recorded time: {"hour": 6, "minute": 10}
